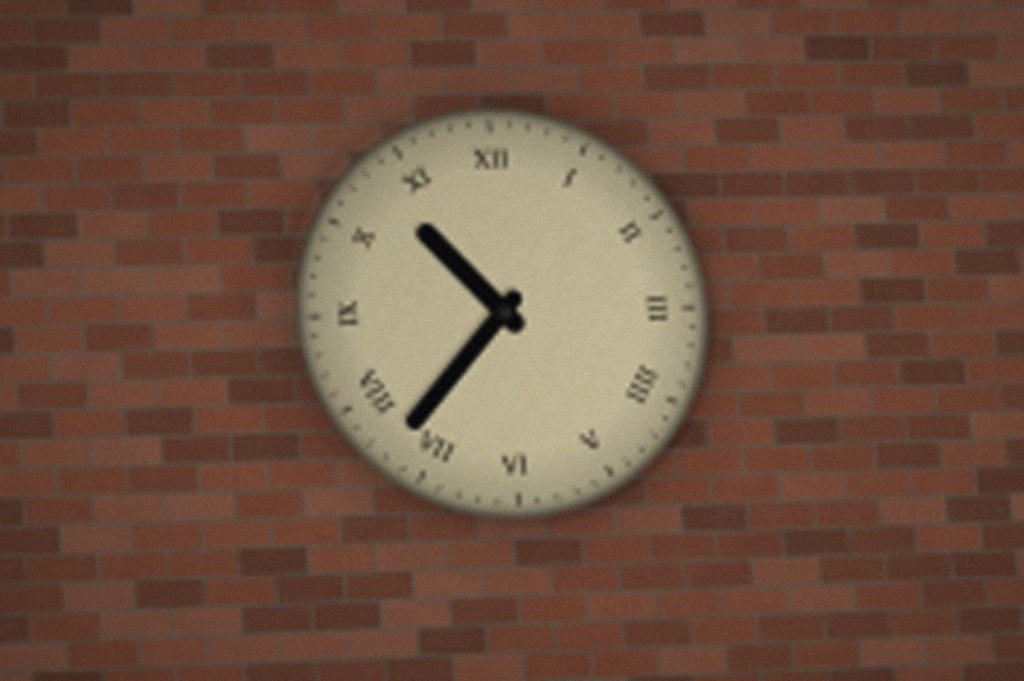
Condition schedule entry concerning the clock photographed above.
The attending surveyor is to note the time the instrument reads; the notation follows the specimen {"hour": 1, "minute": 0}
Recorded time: {"hour": 10, "minute": 37}
